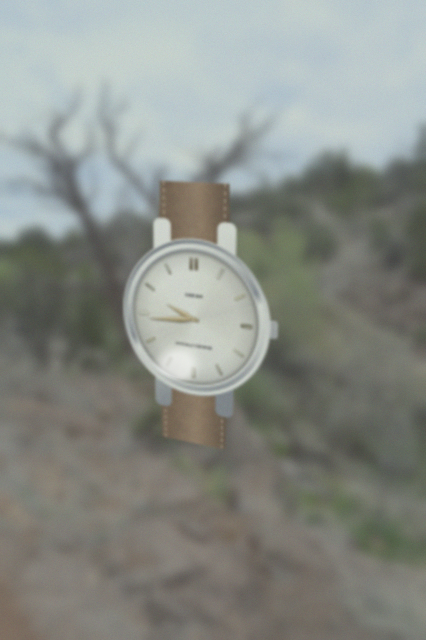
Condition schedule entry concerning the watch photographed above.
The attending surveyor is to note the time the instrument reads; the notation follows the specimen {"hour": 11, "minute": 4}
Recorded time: {"hour": 9, "minute": 44}
